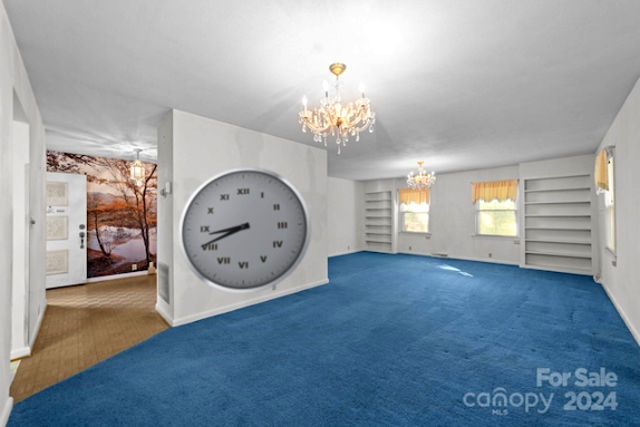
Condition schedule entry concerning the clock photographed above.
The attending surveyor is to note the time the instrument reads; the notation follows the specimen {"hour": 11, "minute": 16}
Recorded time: {"hour": 8, "minute": 41}
